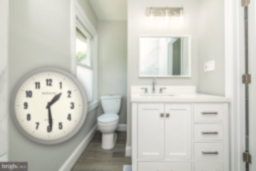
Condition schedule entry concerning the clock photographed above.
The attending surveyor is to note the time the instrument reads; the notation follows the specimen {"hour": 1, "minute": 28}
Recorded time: {"hour": 1, "minute": 29}
